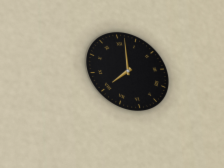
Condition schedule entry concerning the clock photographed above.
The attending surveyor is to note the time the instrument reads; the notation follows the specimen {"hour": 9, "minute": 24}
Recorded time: {"hour": 8, "minute": 2}
